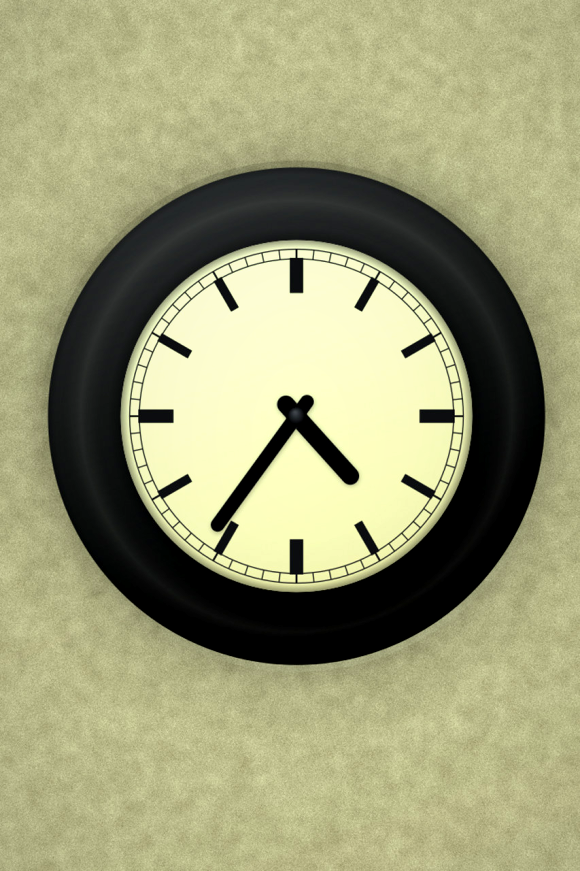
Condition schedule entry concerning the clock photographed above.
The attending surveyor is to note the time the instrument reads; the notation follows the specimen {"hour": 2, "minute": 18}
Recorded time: {"hour": 4, "minute": 36}
